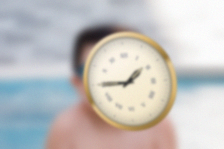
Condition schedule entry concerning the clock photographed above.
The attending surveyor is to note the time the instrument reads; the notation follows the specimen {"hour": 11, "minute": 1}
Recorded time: {"hour": 1, "minute": 45}
